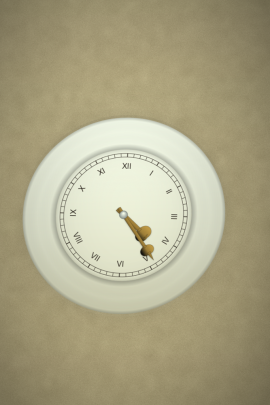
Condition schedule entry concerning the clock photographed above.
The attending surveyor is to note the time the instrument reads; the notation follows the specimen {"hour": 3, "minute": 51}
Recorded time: {"hour": 4, "minute": 24}
